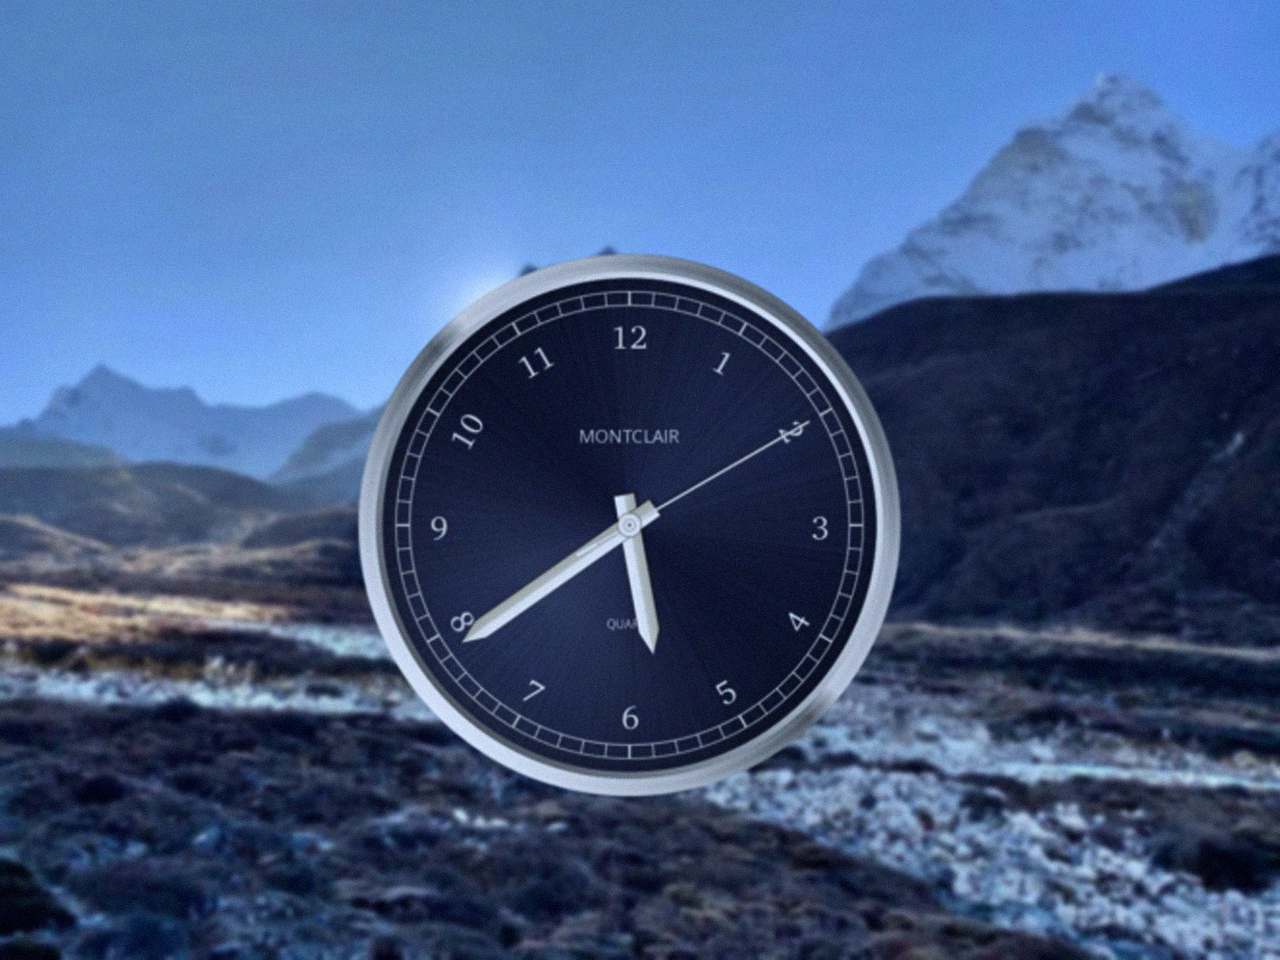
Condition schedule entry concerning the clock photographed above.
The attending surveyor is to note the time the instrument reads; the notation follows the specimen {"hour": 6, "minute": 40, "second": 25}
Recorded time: {"hour": 5, "minute": 39, "second": 10}
